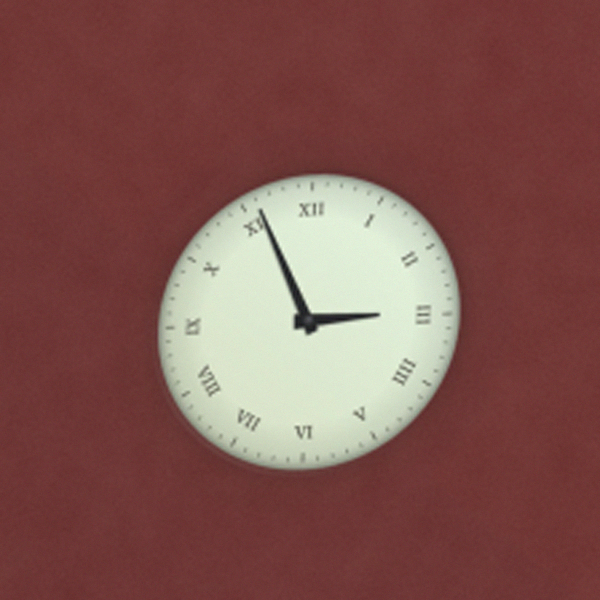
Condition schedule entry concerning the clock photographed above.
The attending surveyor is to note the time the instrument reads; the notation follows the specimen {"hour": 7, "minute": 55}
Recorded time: {"hour": 2, "minute": 56}
